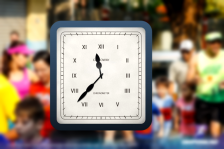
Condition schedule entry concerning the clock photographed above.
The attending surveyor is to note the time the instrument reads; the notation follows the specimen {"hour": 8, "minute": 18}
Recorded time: {"hour": 11, "minute": 37}
